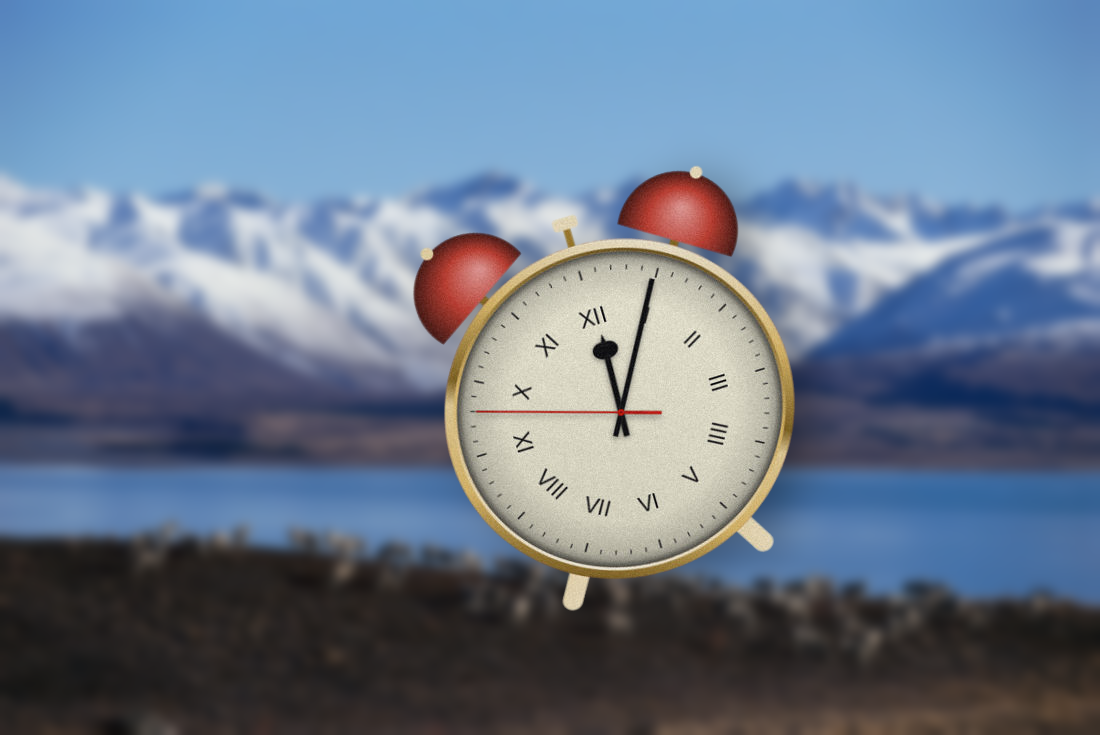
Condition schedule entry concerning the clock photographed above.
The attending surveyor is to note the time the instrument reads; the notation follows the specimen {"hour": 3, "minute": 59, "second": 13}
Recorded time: {"hour": 12, "minute": 4, "second": 48}
